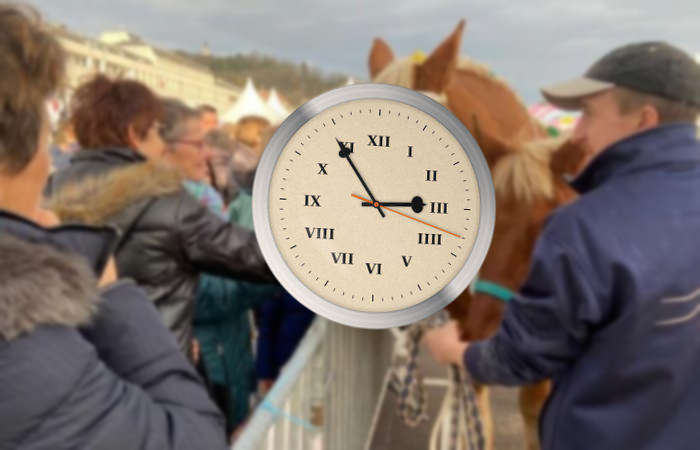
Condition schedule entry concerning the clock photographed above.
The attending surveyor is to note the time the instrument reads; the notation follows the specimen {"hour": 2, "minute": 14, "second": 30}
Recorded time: {"hour": 2, "minute": 54, "second": 18}
